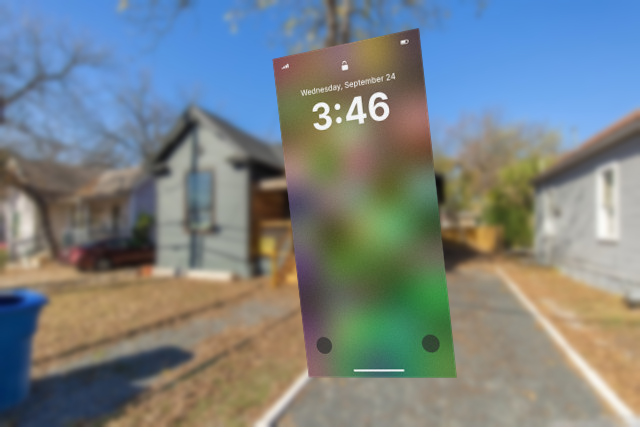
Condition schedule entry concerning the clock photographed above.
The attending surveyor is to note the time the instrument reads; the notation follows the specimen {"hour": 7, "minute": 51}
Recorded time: {"hour": 3, "minute": 46}
